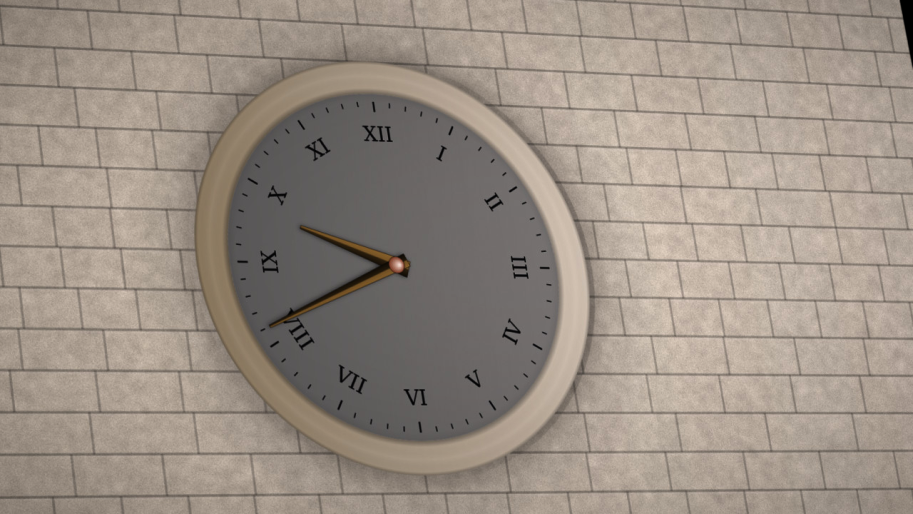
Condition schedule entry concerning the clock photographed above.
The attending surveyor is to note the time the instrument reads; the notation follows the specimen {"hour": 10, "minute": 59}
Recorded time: {"hour": 9, "minute": 41}
